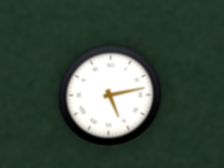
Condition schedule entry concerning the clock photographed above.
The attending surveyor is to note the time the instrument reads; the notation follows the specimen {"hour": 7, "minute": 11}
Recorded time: {"hour": 5, "minute": 13}
